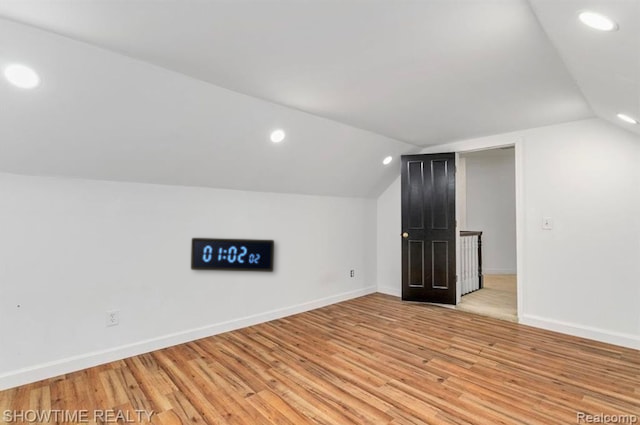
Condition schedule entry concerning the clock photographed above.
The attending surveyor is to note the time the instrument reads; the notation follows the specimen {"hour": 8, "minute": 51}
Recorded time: {"hour": 1, "minute": 2}
